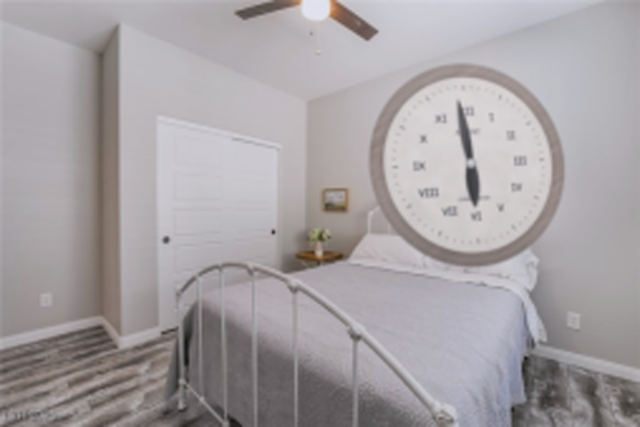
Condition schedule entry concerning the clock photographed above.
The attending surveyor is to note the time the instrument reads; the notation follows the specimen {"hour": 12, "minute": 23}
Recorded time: {"hour": 5, "minute": 59}
